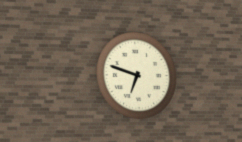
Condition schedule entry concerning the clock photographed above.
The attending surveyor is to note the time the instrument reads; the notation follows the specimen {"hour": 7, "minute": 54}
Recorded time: {"hour": 6, "minute": 48}
